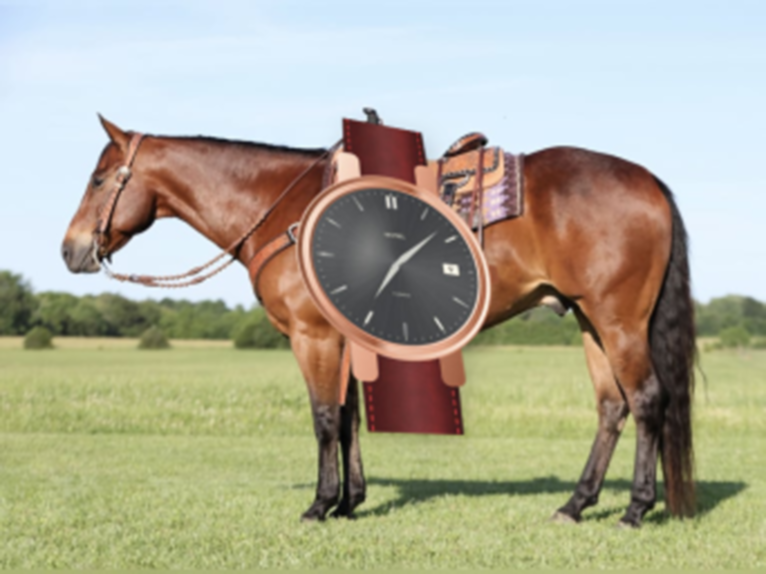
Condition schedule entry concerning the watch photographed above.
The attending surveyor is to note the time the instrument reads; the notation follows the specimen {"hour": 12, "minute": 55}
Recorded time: {"hour": 7, "minute": 8}
